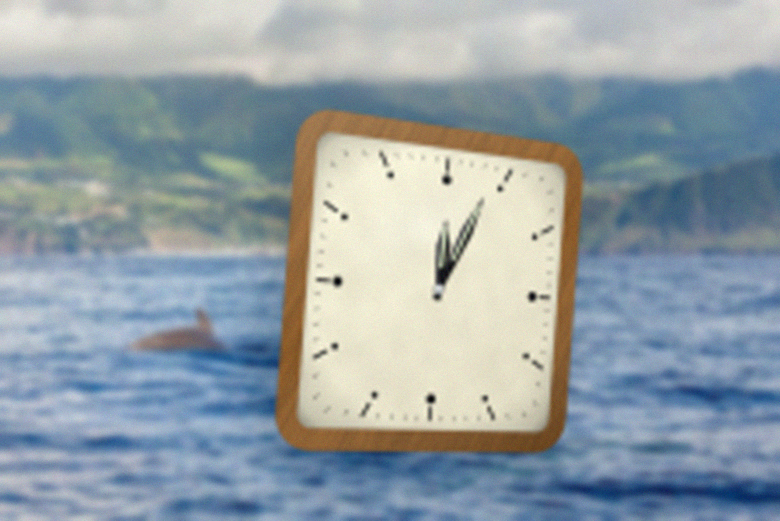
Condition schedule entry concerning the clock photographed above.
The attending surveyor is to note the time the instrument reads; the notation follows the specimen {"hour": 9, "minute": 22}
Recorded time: {"hour": 12, "minute": 4}
